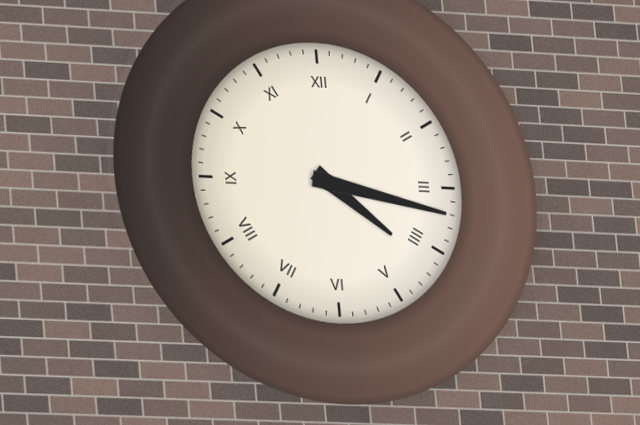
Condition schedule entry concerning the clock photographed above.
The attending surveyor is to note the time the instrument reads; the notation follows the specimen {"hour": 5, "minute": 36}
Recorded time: {"hour": 4, "minute": 17}
